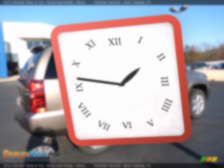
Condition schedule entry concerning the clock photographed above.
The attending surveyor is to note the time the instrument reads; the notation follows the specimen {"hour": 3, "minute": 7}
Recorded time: {"hour": 1, "minute": 47}
